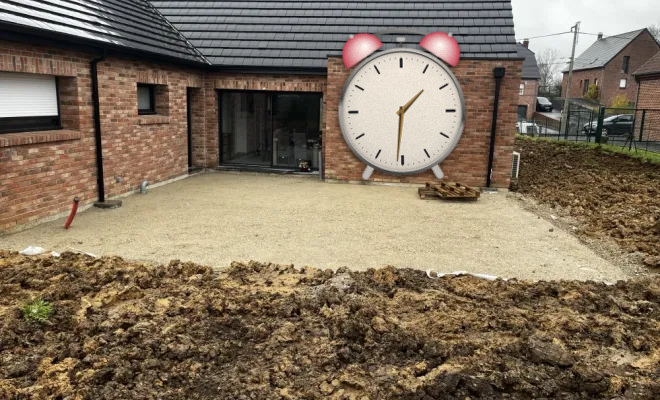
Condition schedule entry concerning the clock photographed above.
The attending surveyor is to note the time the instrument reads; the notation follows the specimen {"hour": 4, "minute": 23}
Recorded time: {"hour": 1, "minute": 31}
